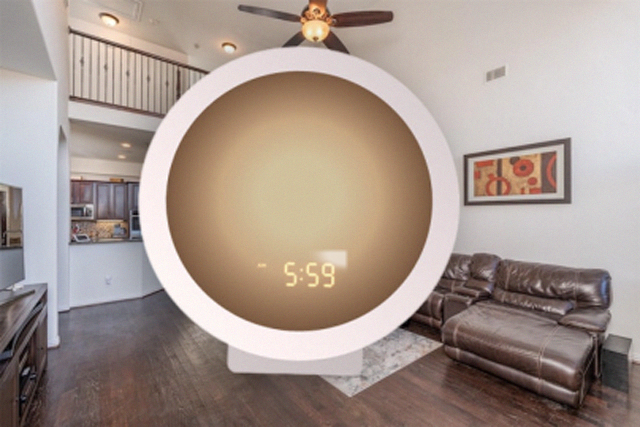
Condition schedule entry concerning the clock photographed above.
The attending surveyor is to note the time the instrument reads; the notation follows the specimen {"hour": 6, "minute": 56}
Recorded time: {"hour": 5, "minute": 59}
